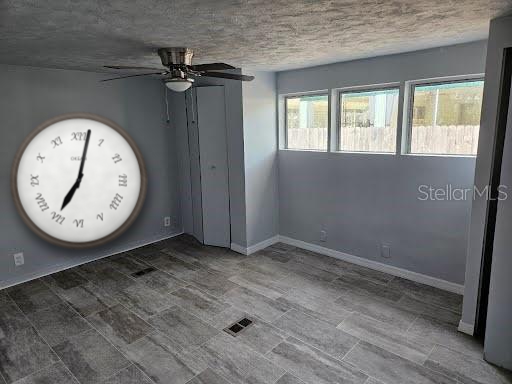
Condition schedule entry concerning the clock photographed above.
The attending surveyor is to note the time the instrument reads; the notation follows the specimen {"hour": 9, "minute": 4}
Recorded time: {"hour": 7, "minute": 2}
